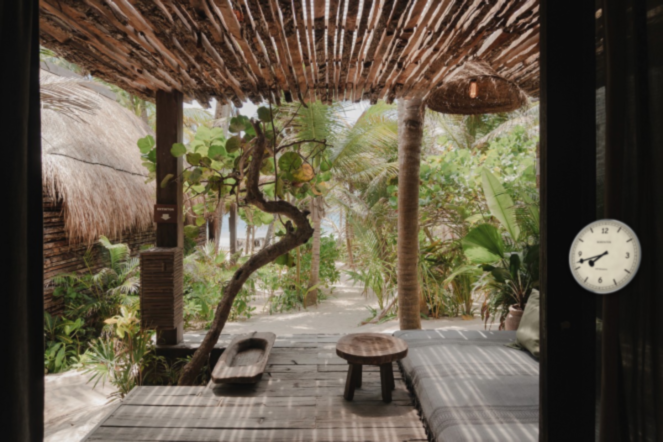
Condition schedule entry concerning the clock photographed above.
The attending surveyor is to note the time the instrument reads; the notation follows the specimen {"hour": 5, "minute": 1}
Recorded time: {"hour": 7, "minute": 42}
